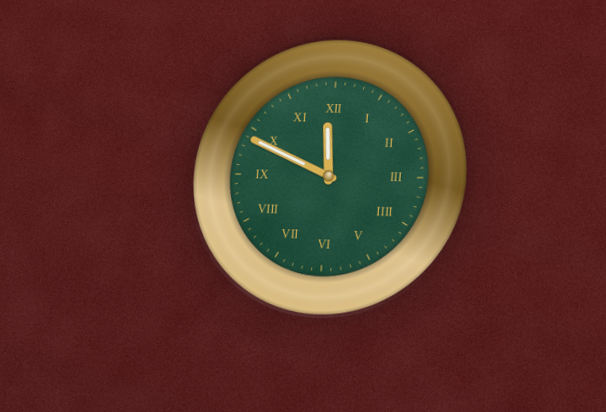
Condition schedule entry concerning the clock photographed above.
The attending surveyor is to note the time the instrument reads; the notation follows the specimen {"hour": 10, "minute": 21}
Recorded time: {"hour": 11, "minute": 49}
